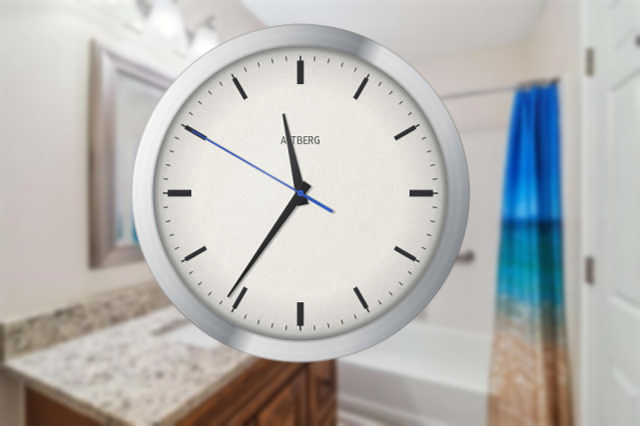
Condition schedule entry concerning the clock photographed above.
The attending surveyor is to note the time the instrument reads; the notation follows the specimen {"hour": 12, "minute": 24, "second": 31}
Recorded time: {"hour": 11, "minute": 35, "second": 50}
